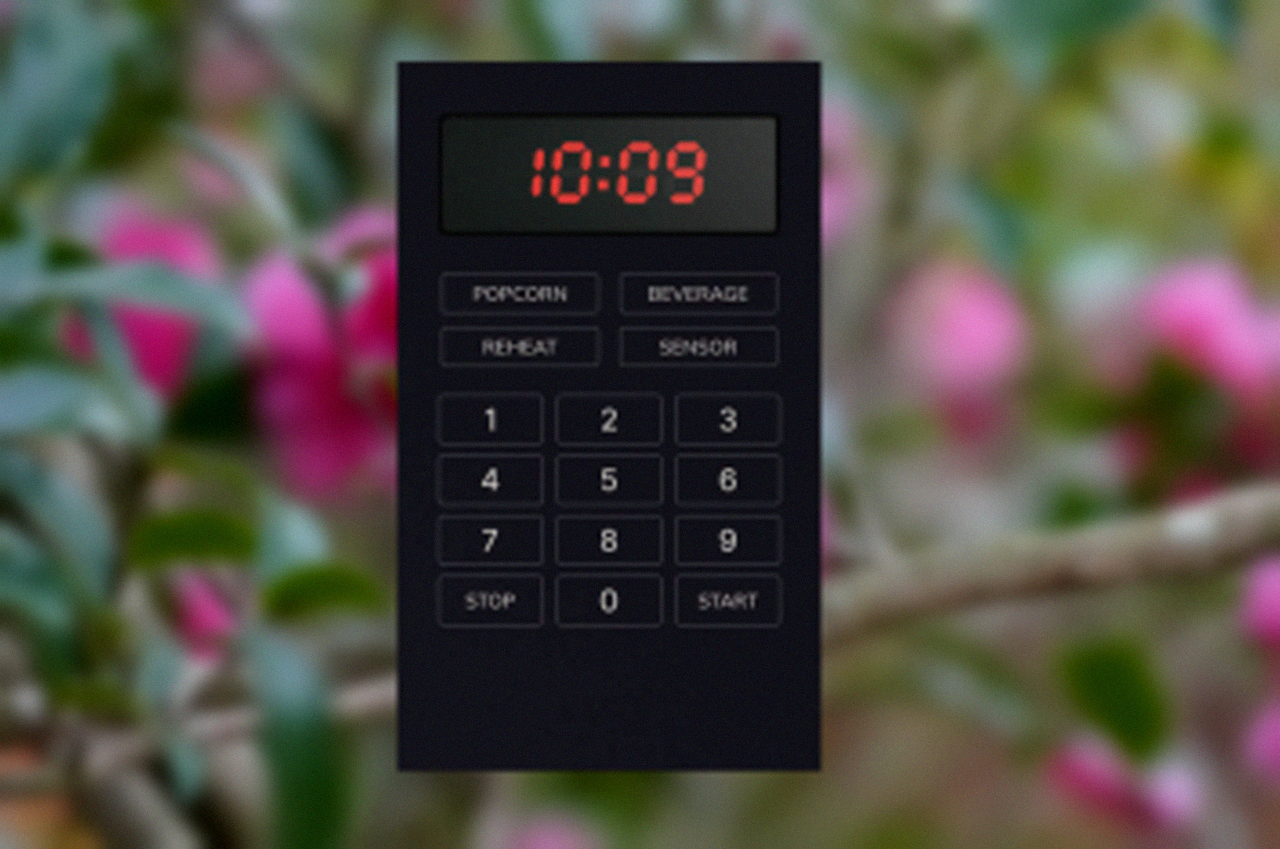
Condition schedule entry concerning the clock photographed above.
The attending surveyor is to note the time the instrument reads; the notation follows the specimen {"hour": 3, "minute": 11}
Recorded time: {"hour": 10, "minute": 9}
